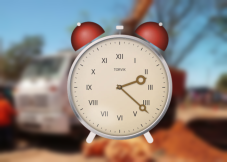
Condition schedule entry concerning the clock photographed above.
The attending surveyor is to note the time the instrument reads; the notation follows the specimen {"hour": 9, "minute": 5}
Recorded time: {"hour": 2, "minute": 22}
